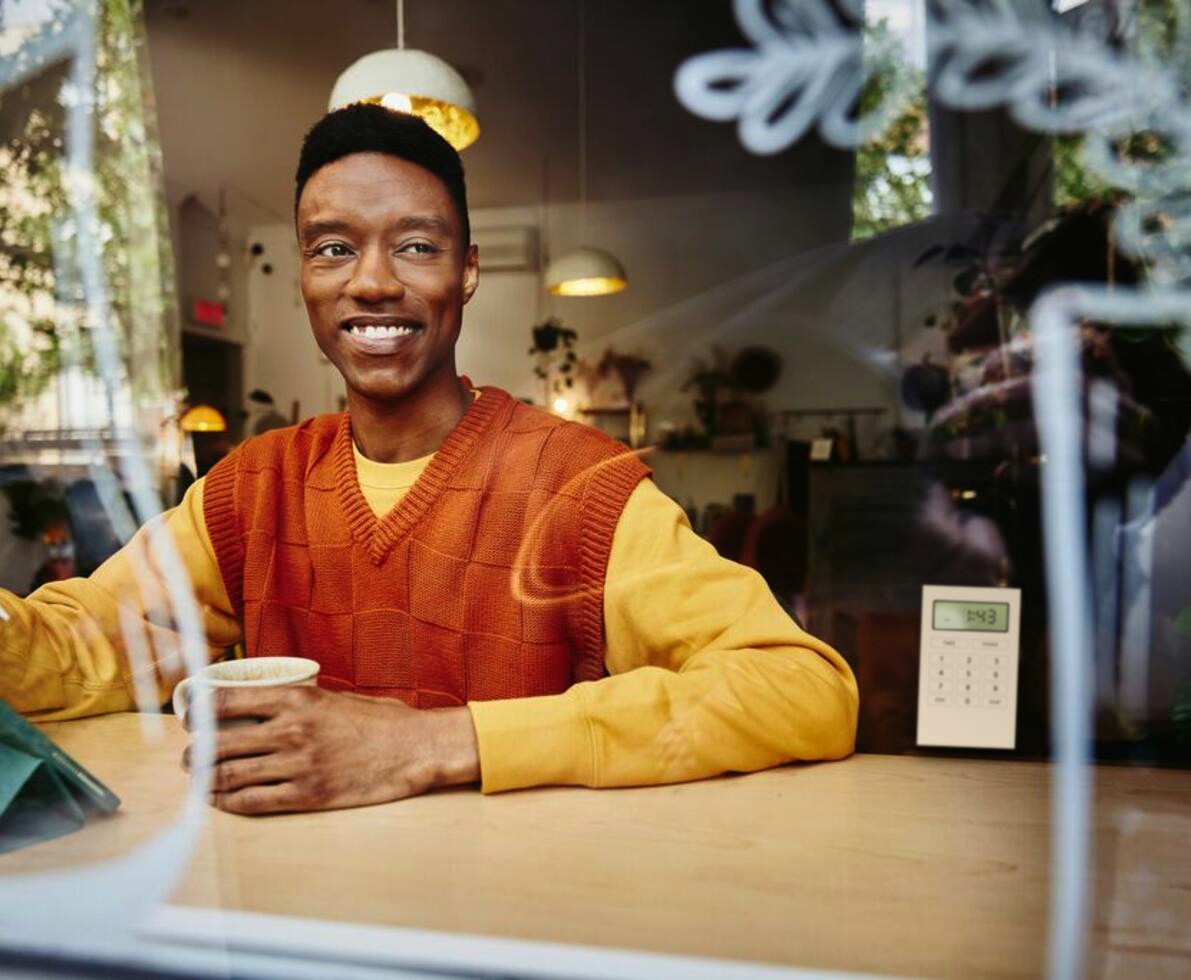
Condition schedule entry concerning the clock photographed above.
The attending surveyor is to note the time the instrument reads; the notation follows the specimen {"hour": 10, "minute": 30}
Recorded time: {"hour": 1, "minute": 43}
